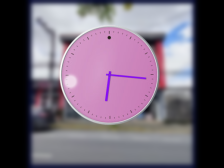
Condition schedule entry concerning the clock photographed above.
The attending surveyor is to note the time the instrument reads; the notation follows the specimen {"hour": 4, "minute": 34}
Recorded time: {"hour": 6, "minute": 16}
